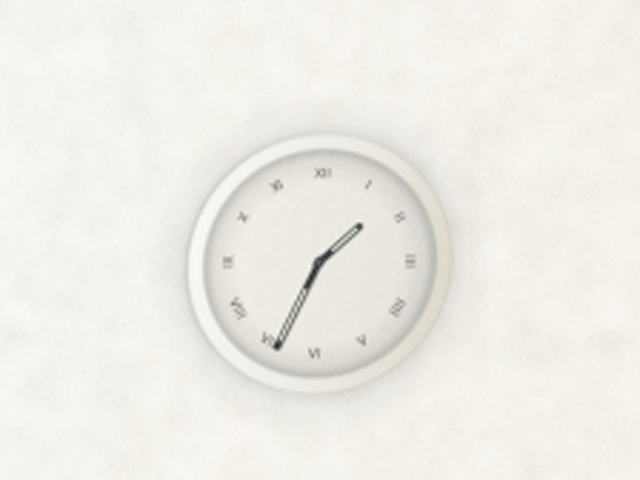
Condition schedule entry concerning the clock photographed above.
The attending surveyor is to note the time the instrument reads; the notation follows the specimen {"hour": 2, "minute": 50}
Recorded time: {"hour": 1, "minute": 34}
